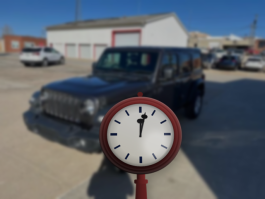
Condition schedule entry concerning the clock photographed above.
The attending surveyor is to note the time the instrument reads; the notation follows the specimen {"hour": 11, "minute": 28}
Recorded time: {"hour": 12, "minute": 2}
